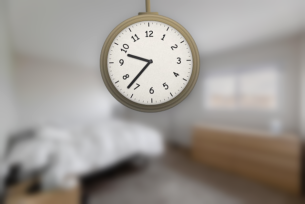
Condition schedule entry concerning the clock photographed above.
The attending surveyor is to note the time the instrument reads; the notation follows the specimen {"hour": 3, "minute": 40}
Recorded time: {"hour": 9, "minute": 37}
